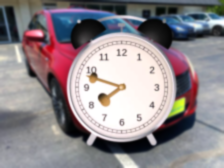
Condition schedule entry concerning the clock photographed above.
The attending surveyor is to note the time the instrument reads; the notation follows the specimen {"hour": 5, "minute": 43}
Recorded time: {"hour": 7, "minute": 48}
